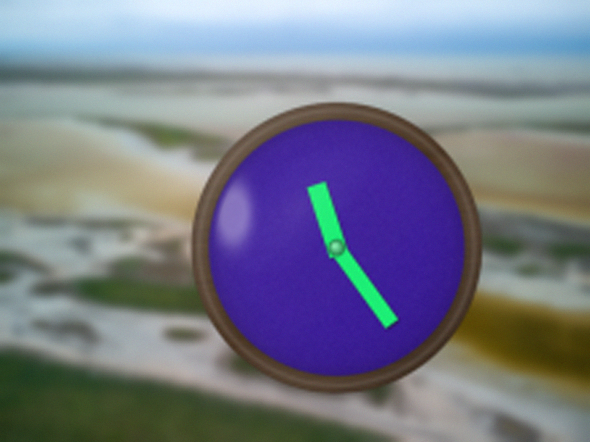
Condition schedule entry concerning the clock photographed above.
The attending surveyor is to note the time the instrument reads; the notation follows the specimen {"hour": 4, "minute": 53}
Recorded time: {"hour": 11, "minute": 24}
